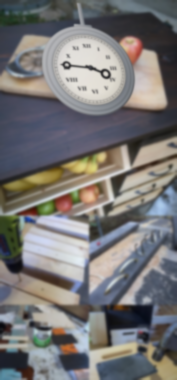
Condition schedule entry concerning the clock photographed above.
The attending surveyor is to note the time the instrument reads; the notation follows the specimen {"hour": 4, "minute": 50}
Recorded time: {"hour": 3, "minute": 46}
